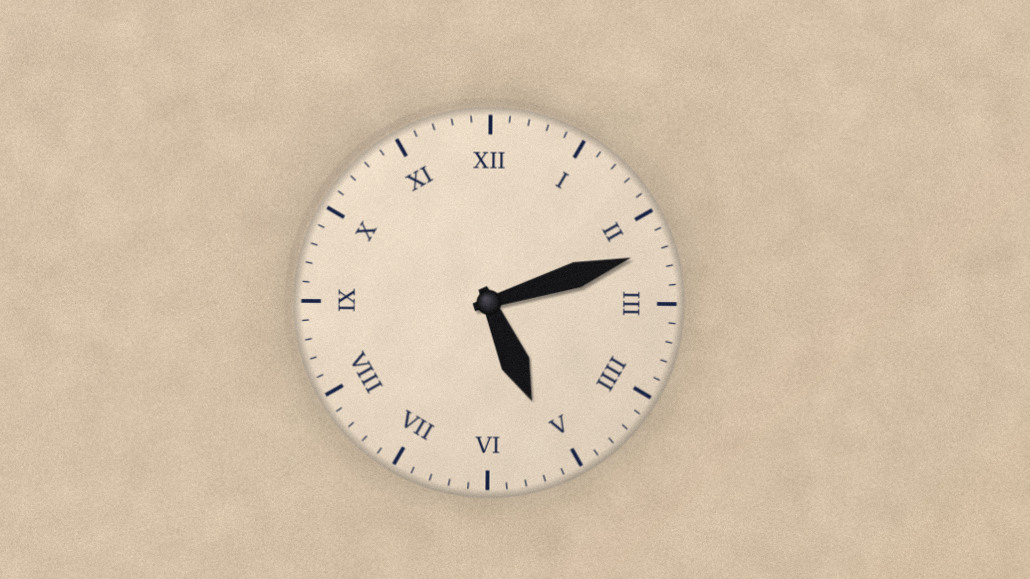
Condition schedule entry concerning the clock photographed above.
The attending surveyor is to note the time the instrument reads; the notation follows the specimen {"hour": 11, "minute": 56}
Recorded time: {"hour": 5, "minute": 12}
